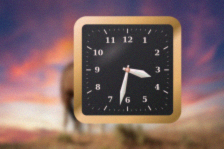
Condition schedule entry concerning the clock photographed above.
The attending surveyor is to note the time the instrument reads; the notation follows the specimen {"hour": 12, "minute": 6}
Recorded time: {"hour": 3, "minute": 32}
